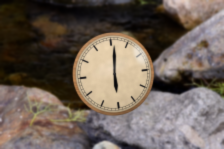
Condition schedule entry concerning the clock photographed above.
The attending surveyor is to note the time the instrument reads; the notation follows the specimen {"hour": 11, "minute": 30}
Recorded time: {"hour": 6, "minute": 1}
